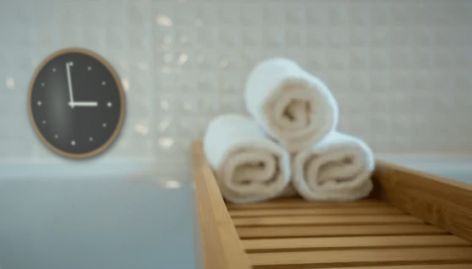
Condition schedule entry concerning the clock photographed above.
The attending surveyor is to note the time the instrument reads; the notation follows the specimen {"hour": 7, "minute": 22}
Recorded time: {"hour": 2, "minute": 59}
